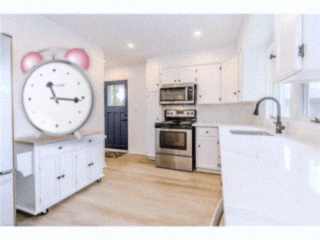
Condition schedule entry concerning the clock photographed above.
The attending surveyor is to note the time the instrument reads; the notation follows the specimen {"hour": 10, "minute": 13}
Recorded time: {"hour": 11, "minute": 16}
